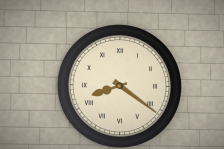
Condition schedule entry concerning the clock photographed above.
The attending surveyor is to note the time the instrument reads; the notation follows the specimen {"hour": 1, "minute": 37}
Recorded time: {"hour": 8, "minute": 21}
